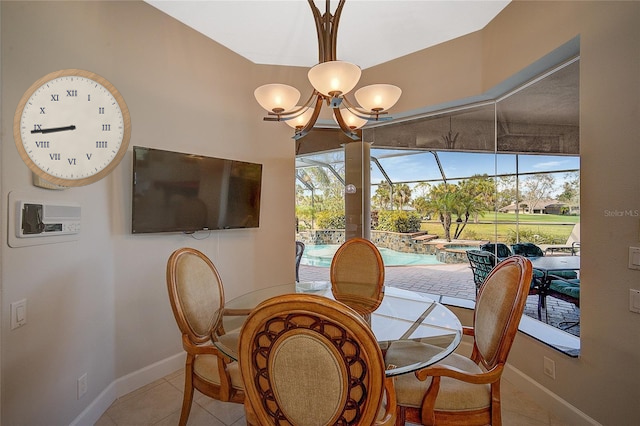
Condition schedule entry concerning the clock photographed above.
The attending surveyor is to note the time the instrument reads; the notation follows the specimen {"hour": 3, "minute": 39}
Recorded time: {"hour": 8, "minute": 44}
